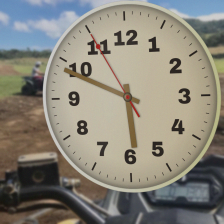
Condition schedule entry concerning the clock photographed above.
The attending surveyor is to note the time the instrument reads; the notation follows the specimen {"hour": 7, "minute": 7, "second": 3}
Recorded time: {"hour": 5, "minute": 48, "second": 55}
